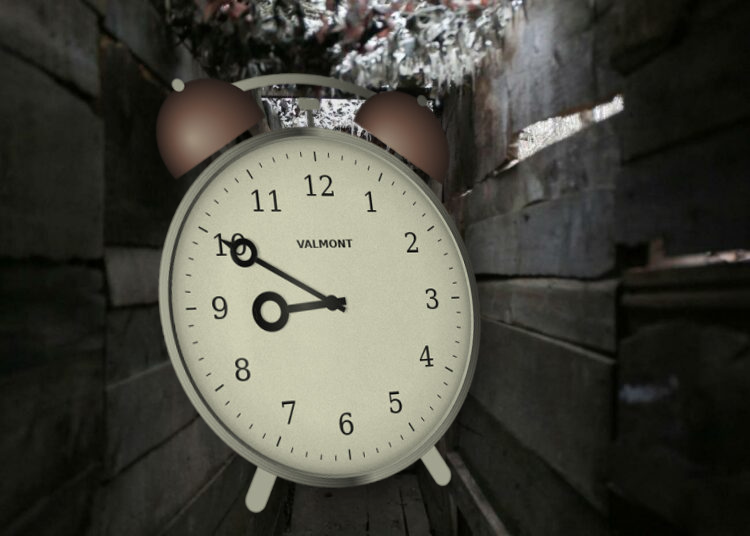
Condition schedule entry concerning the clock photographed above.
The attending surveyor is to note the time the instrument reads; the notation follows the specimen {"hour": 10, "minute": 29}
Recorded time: {"hour": 8, "minute": 50}
